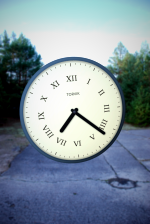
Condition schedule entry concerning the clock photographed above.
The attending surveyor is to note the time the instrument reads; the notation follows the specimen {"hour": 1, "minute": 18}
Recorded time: {"hour": 7, "minute": 22}
